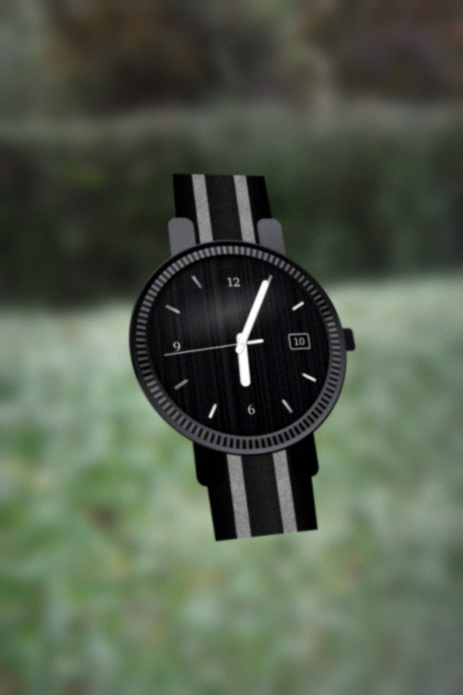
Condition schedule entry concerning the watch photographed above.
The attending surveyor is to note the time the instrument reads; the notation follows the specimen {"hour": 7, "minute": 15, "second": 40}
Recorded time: {"hour": 6, "minute": 4, "second": 44}
